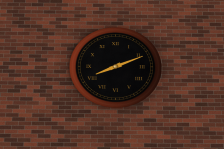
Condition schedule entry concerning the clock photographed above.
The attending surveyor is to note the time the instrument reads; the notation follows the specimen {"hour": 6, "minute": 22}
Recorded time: {"hour": 8, "minute": 11}
